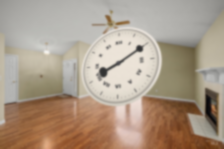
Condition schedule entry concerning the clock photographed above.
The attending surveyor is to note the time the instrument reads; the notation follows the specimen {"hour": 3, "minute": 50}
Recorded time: {"hour": 8, "minute": 10}
